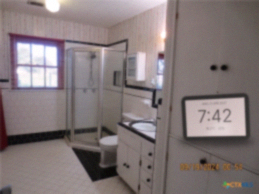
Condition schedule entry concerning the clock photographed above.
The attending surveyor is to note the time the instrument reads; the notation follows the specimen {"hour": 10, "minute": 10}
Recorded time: {"hour": 7, "minute": 42}
